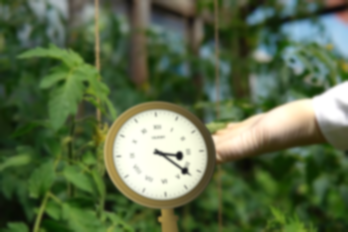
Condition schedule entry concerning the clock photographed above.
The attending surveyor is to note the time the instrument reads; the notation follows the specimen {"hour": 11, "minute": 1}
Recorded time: {"hour": 3, "minute": 22}
